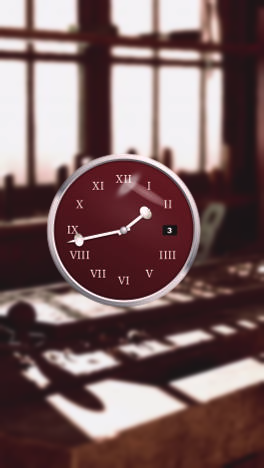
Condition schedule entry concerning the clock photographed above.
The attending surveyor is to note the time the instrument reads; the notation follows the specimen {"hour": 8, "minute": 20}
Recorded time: {"hour": 1, "minute": 43}
